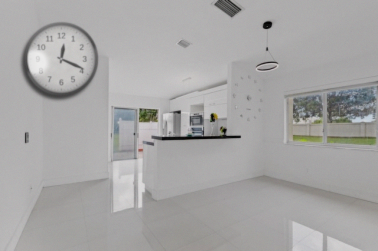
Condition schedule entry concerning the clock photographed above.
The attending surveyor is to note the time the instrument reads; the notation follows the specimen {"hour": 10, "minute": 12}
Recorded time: {"hour": 12, "minute": 19}
